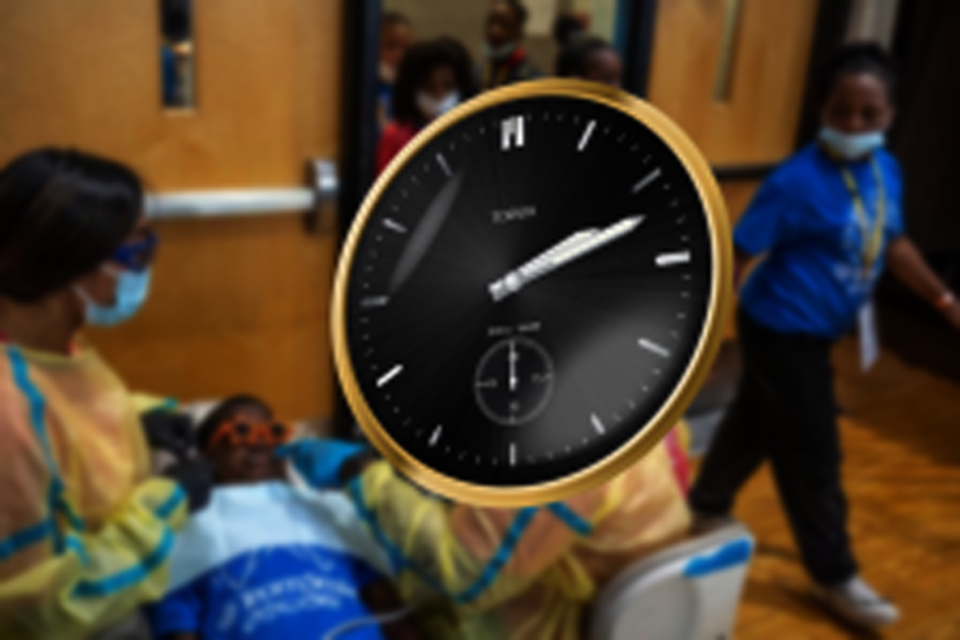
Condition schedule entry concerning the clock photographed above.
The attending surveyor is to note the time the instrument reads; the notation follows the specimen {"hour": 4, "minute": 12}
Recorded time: {"hour": 2, "minute": 12}
